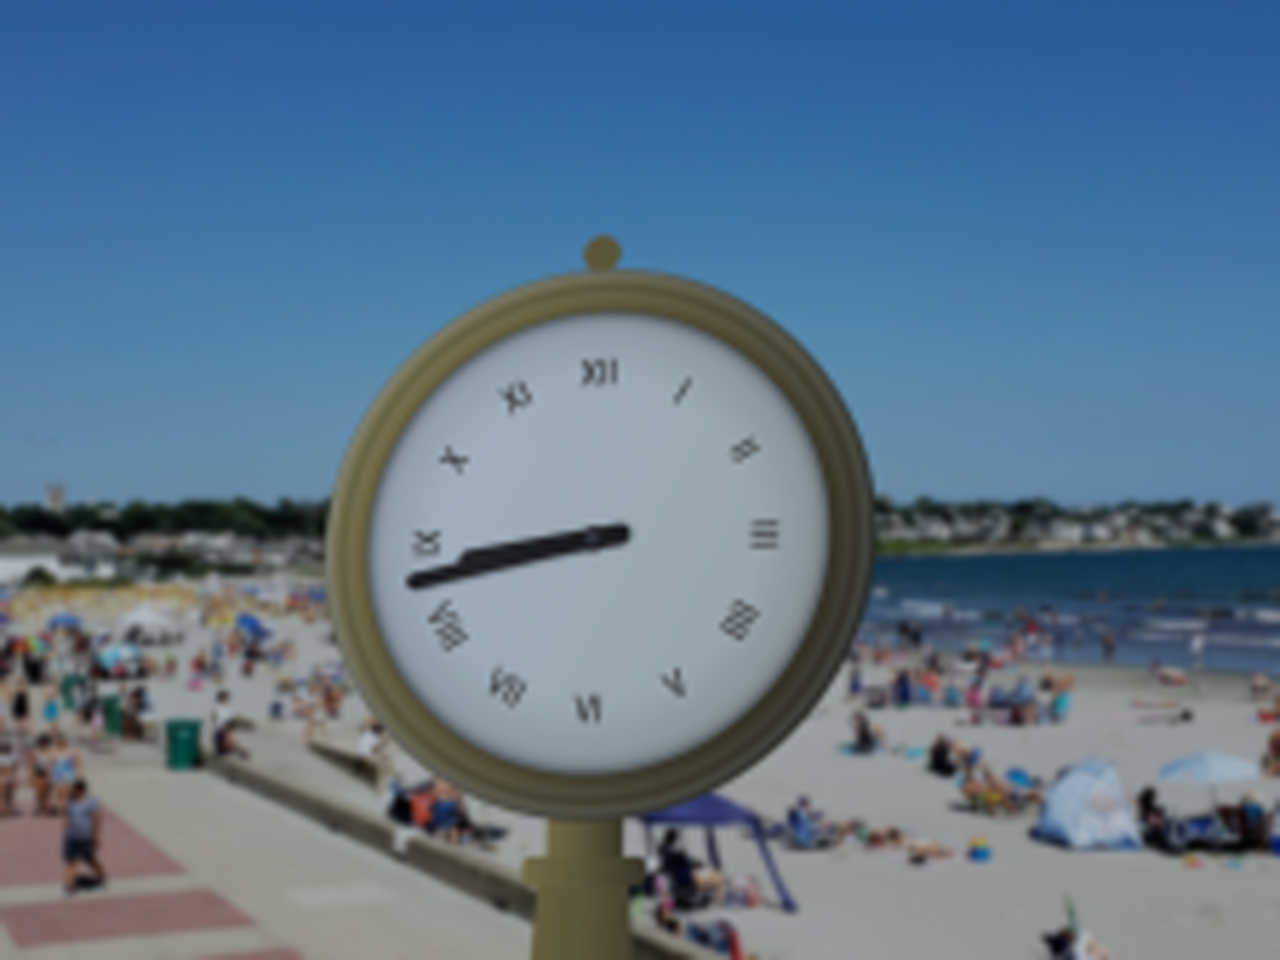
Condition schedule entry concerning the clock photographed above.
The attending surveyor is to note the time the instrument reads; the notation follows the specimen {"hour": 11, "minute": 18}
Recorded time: {"hour": 8, "minute": 43}
